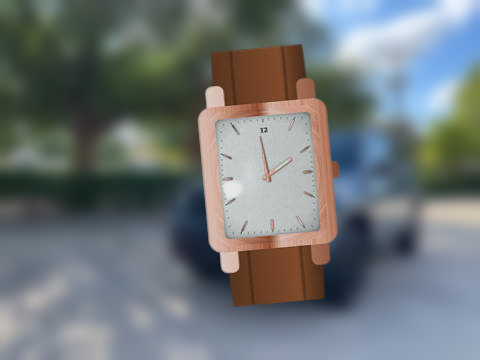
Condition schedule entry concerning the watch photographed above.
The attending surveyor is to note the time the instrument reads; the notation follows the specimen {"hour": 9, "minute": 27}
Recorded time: {"hour": 1, "minute": 59}
